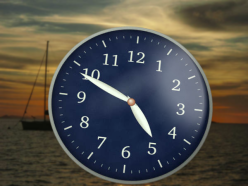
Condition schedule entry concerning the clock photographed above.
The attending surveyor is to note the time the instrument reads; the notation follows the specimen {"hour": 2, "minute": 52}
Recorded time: {"hour": 4, "minute": 49}
